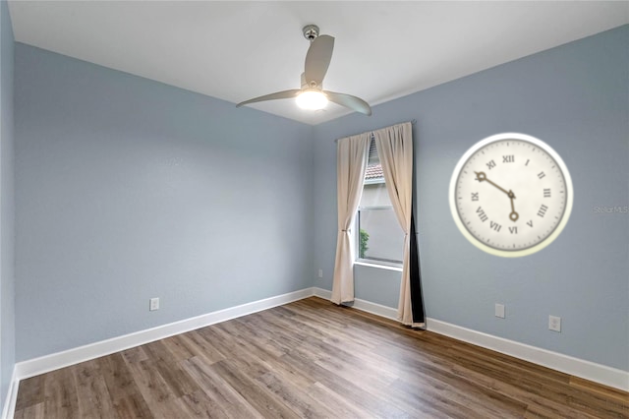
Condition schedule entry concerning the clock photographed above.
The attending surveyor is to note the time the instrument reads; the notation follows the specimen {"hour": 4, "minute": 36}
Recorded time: {"hour": 5, "minute": 51}
